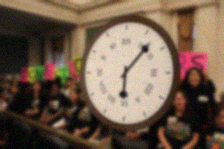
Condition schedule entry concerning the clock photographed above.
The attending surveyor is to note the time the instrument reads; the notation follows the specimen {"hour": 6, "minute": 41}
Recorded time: {"hour": 6, "minute": 7}
